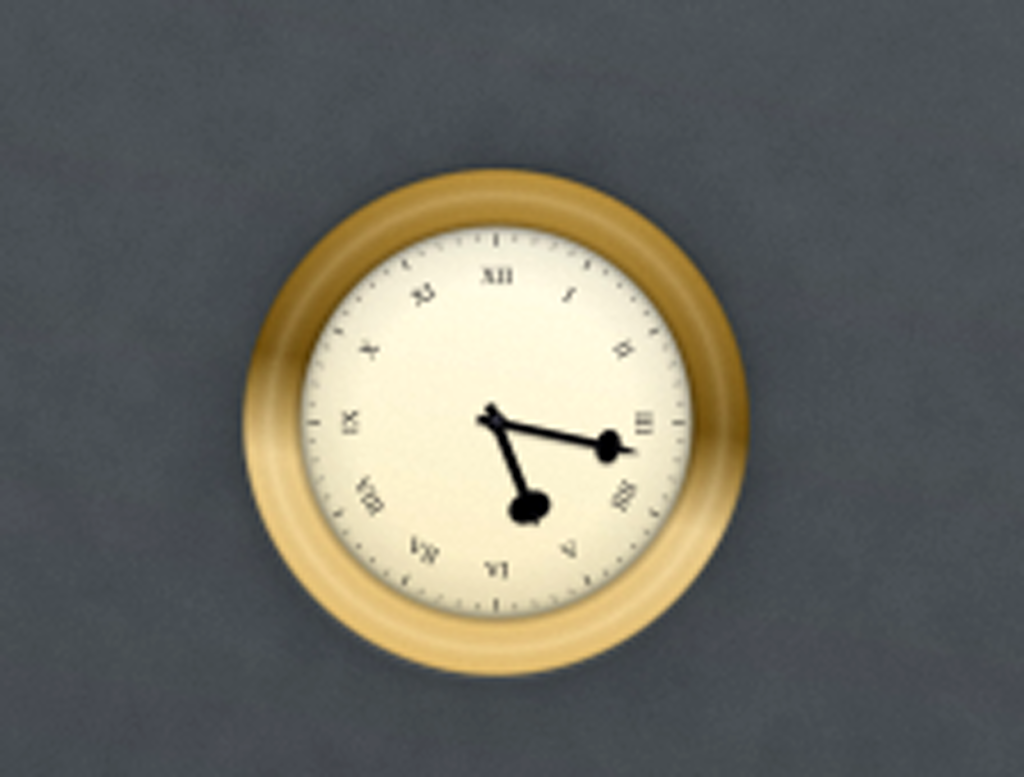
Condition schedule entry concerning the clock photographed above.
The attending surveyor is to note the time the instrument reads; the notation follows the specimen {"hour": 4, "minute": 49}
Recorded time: {"hour": 5, "minute": 17}
